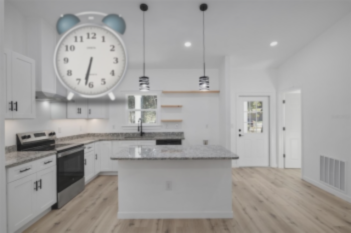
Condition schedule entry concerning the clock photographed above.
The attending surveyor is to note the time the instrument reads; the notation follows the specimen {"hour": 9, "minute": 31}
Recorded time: {"hour": 6, "minute": 32}
